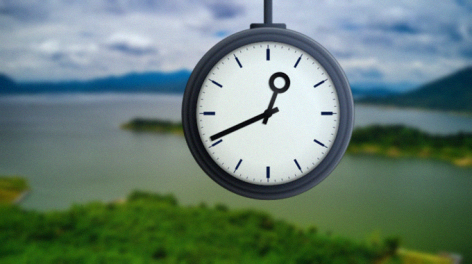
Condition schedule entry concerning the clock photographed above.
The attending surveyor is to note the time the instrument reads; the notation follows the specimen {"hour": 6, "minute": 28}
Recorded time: {"hour": 12, "minute": 41}
